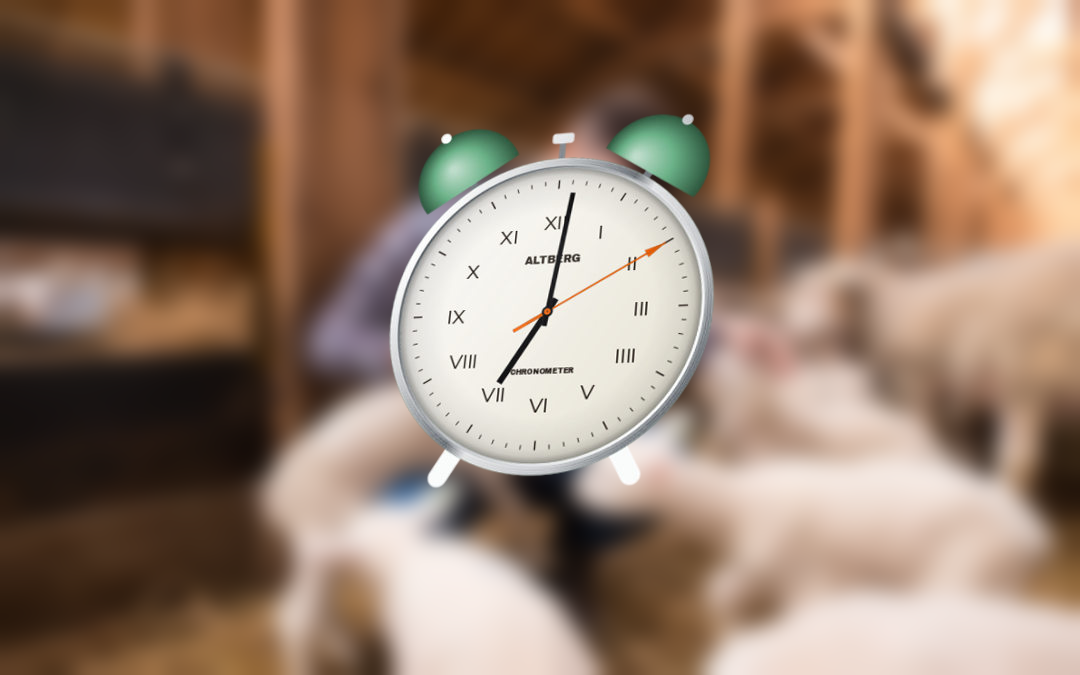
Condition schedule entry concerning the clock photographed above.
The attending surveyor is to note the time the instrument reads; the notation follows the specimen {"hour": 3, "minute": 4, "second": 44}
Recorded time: {"hour": 7, "minute": 1, "second": 10}
